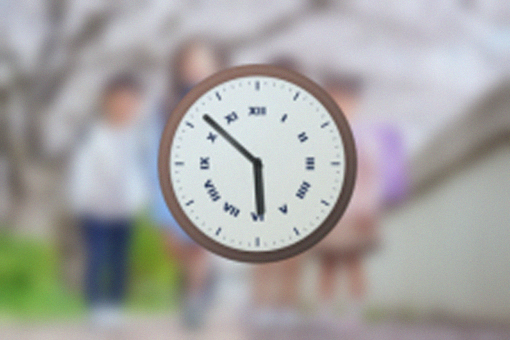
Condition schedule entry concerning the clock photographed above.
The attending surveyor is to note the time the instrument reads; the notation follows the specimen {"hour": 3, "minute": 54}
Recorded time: {"hour": 5, "minute": 52}
